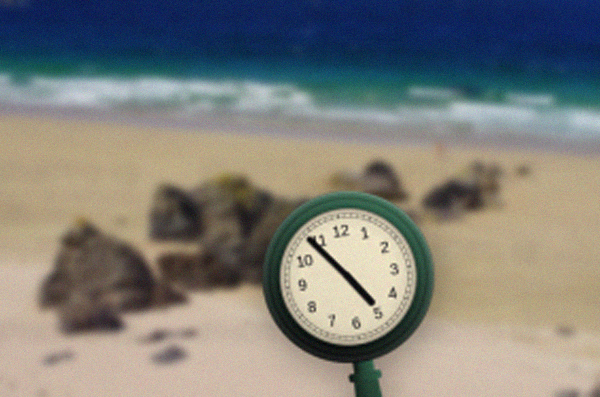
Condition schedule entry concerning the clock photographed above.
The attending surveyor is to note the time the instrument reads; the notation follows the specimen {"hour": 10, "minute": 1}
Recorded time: {"hour": 4, "minute": 54}
